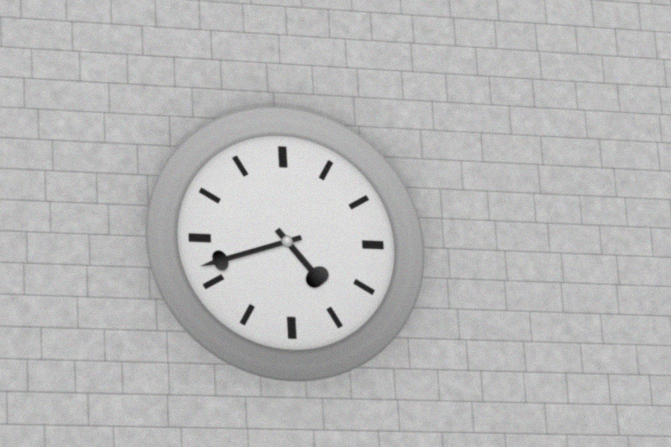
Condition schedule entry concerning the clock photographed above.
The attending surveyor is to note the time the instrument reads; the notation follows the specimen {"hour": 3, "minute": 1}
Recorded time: {"hour": 4, "minute": 42}
